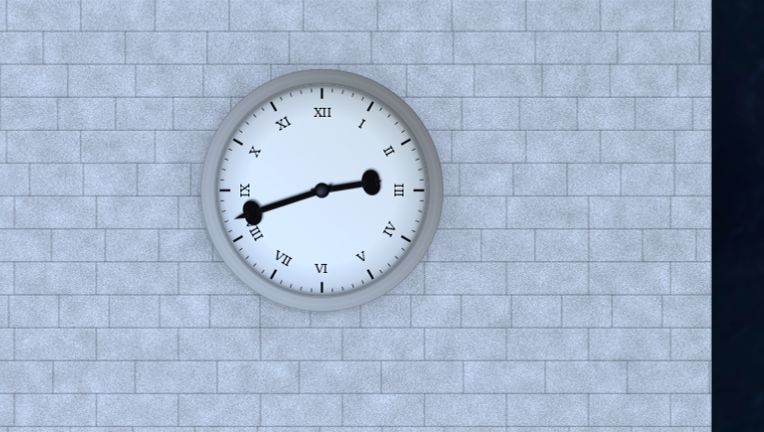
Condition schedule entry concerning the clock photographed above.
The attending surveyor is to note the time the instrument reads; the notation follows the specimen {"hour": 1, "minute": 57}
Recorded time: {"hour": 2, "minute": 42}
